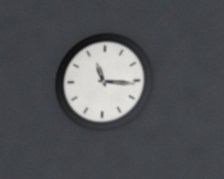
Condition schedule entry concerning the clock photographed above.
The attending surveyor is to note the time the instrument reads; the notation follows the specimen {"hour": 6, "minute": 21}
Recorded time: {"hour": 11, "minute": 16}
